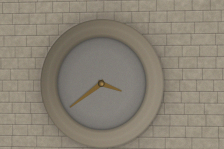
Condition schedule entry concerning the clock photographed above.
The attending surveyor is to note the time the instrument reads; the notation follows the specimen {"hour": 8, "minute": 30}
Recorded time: {"hour": 3, "minute": 39}
